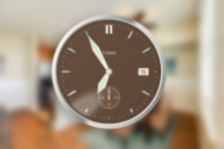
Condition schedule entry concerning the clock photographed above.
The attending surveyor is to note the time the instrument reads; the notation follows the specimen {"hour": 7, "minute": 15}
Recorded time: {"hour": 6, "minute": 55}
